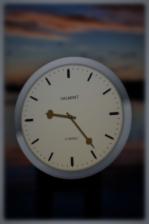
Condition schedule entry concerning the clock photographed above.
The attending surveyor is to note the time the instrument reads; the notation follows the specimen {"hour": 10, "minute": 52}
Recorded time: {"hour": 9, "minute": 24}
